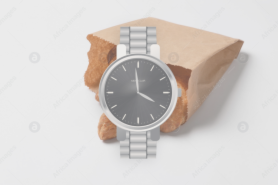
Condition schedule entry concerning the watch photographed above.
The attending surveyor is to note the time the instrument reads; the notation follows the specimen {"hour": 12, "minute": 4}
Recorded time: {"hour": 3, "minute": 59}
